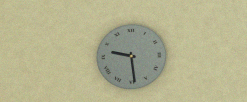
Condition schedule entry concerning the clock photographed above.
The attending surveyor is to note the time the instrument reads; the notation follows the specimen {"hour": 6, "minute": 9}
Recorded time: {"hour": 9, "minute": 29}
